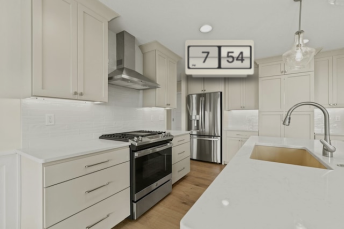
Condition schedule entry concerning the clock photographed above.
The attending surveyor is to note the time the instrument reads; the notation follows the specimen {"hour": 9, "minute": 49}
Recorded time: {"hour": 7, "minute": 54}
